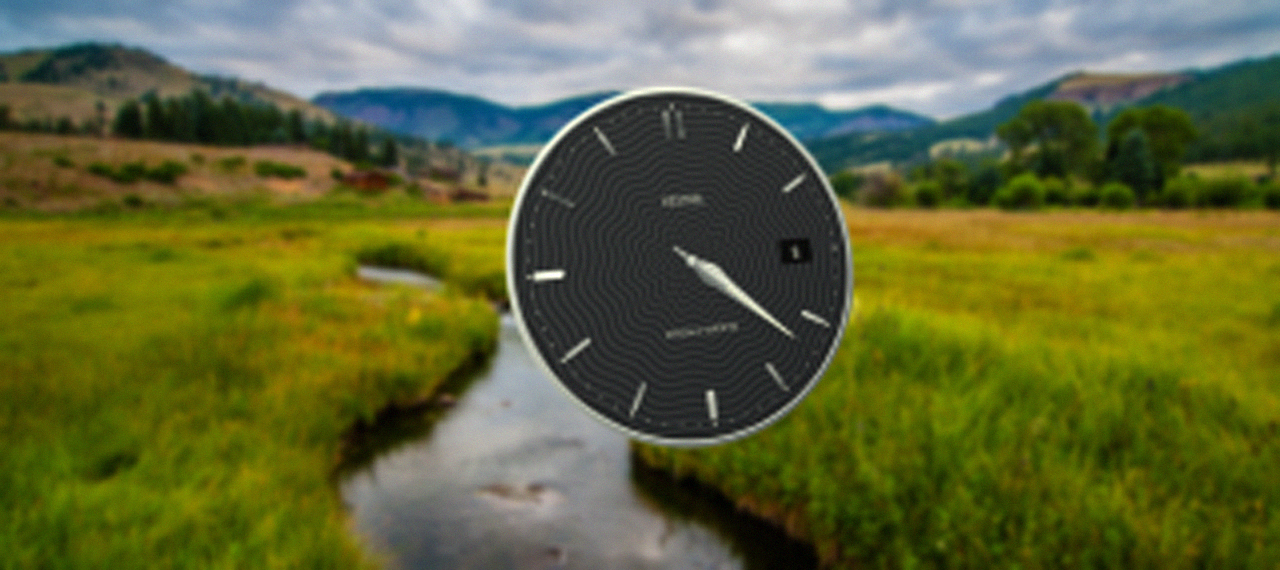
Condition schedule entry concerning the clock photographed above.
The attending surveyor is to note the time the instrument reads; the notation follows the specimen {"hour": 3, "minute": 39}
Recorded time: {"hour": 4, "minute": 22}
